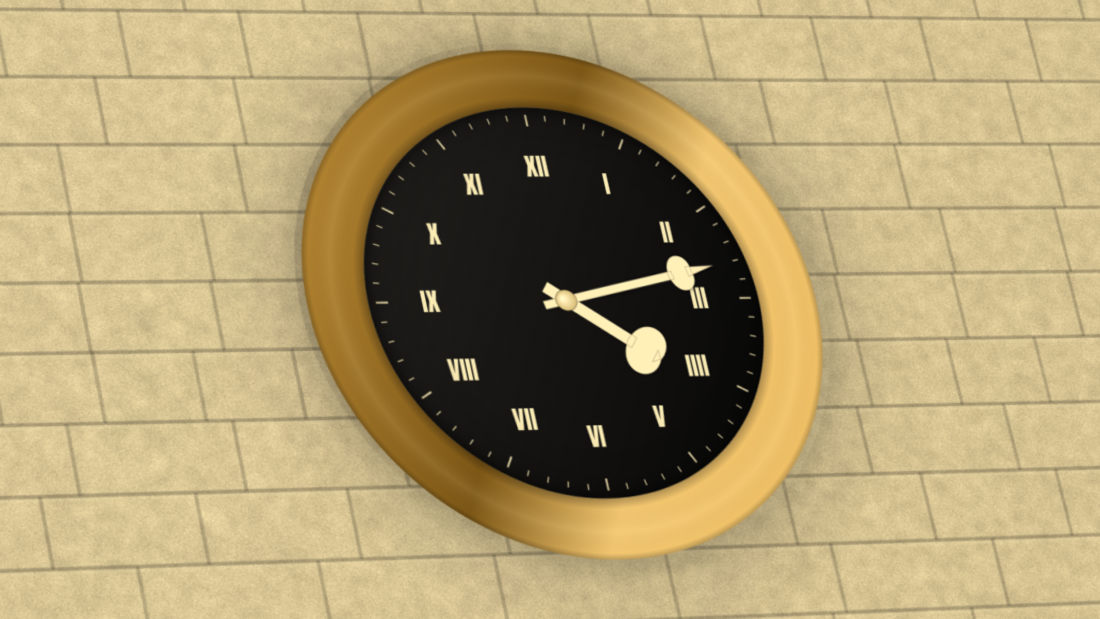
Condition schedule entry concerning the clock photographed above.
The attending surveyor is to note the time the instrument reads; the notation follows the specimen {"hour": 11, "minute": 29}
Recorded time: {"hour": 4, "minute": 13}
